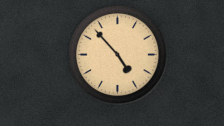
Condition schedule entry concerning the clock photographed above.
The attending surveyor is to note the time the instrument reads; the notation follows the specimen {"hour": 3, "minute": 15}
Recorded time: {"hour": 4, "minute": 53}
